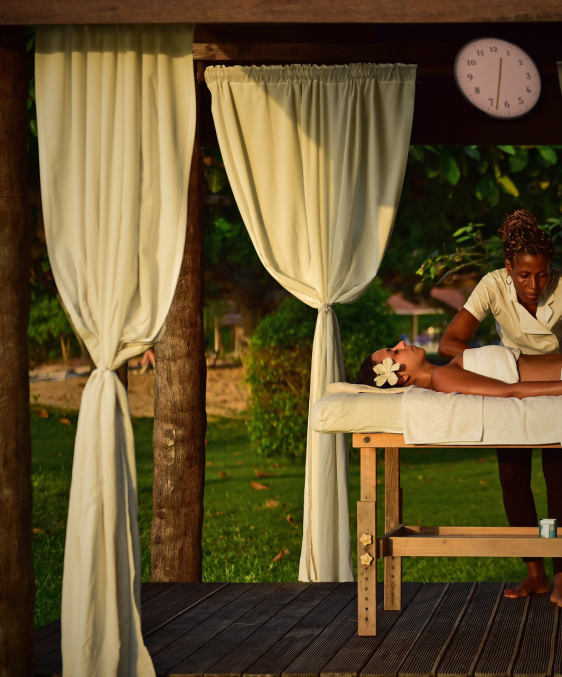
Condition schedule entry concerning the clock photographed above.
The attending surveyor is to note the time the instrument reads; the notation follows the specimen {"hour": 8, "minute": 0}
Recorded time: {"hour": 12, "minute": 33}
